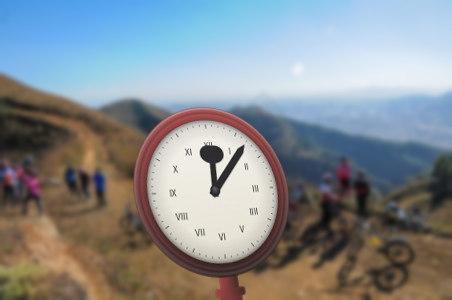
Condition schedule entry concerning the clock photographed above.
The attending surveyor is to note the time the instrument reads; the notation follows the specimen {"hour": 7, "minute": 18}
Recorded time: {"hour": 12, "minute": 7}
